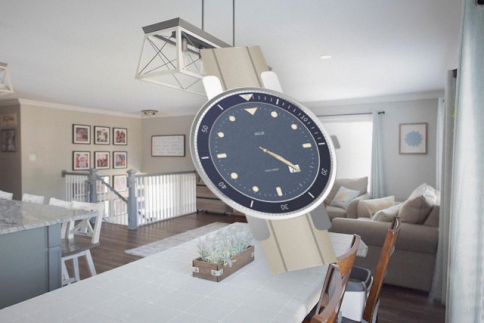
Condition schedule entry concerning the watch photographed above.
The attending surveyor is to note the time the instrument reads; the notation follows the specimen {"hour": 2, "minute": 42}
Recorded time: {"hour": 4, "minute": 22}
